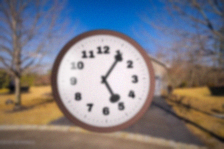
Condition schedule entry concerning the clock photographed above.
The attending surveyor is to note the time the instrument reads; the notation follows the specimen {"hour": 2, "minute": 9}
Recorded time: {"hour": 5, "minute": 6}
